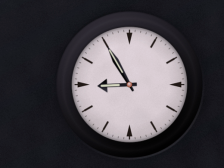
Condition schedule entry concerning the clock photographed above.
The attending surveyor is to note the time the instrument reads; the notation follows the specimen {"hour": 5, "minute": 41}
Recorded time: {"hour": 8, "minute": 55}
